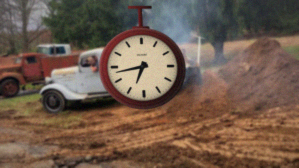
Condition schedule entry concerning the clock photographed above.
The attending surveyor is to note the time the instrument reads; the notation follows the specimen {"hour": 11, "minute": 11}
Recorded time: {"hour": 6, "minute": 43}
